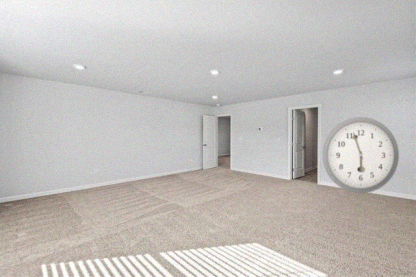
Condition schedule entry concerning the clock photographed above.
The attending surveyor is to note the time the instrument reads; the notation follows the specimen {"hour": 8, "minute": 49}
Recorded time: {"hour": 5, "minute": 57}
